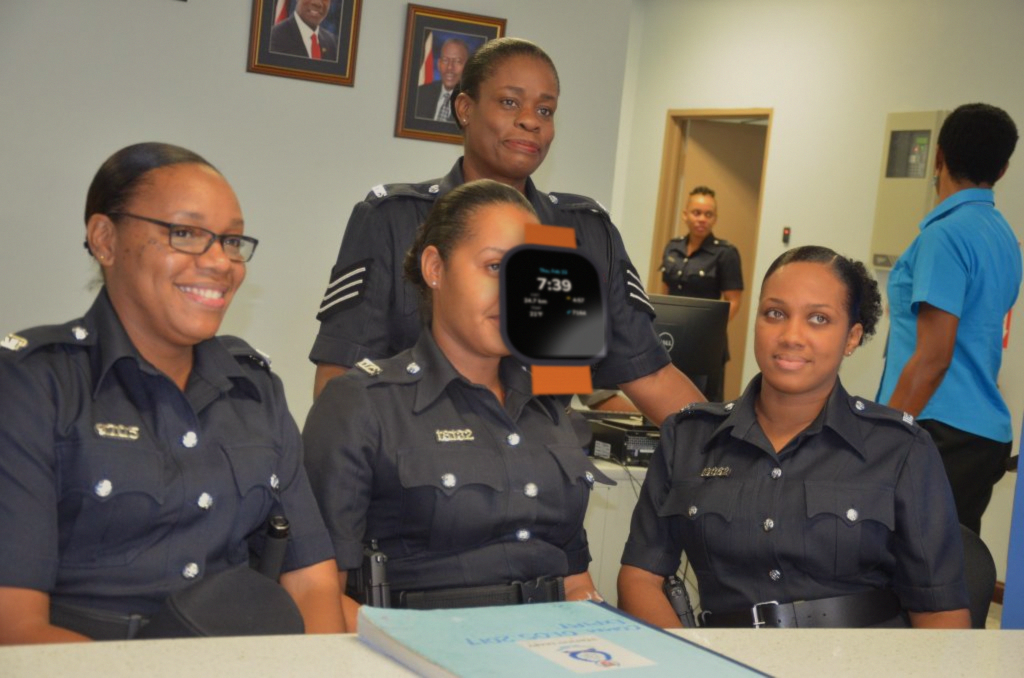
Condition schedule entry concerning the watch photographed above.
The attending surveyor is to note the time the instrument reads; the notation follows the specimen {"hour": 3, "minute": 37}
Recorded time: {"hour": 7, "minute": 39}
